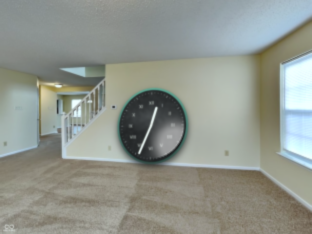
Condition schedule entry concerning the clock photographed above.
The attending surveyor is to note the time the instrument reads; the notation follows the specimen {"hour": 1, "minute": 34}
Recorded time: {"hour": 12, "minute": 34}
